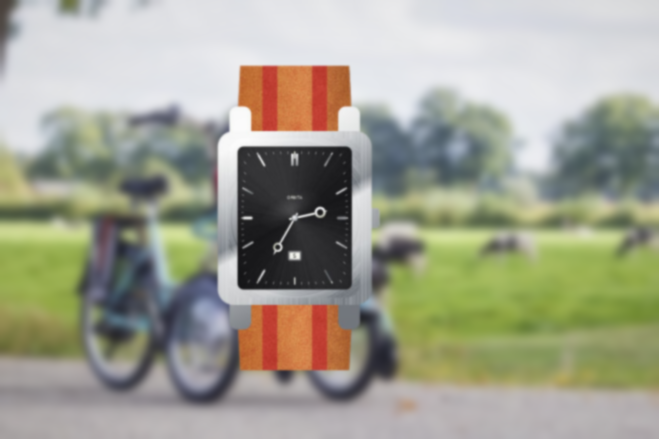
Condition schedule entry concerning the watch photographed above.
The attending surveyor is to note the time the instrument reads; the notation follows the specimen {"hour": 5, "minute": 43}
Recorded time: {"hour": 2, "minute": 35}
